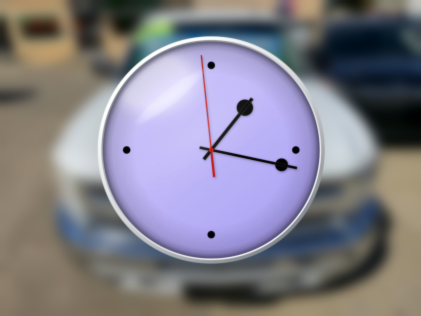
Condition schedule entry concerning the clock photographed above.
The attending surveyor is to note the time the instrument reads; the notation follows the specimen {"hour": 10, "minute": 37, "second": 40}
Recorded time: {"hour": 1, "minute": 16, "second": 59}
